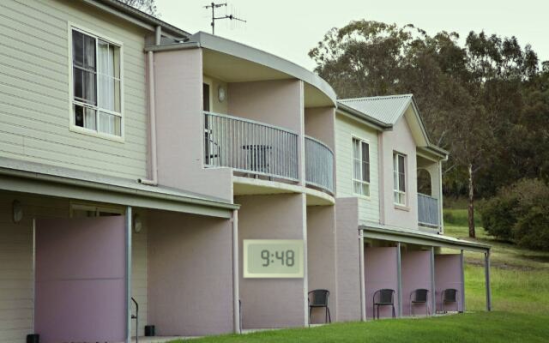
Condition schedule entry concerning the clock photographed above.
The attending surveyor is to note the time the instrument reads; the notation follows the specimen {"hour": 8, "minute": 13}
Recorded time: {"hour": 9, "minute": 48}
